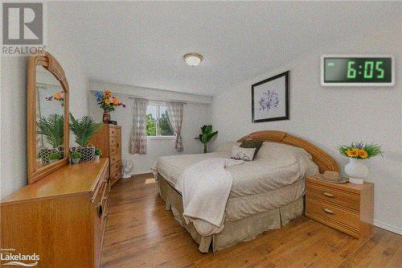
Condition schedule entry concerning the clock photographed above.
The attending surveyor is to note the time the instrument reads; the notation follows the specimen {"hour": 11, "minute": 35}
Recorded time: {"hour": 6, "minute": 5}
